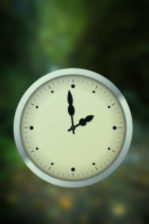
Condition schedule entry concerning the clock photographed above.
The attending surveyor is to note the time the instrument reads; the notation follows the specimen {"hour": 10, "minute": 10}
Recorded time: {"hour": 1, "minute": 59}
